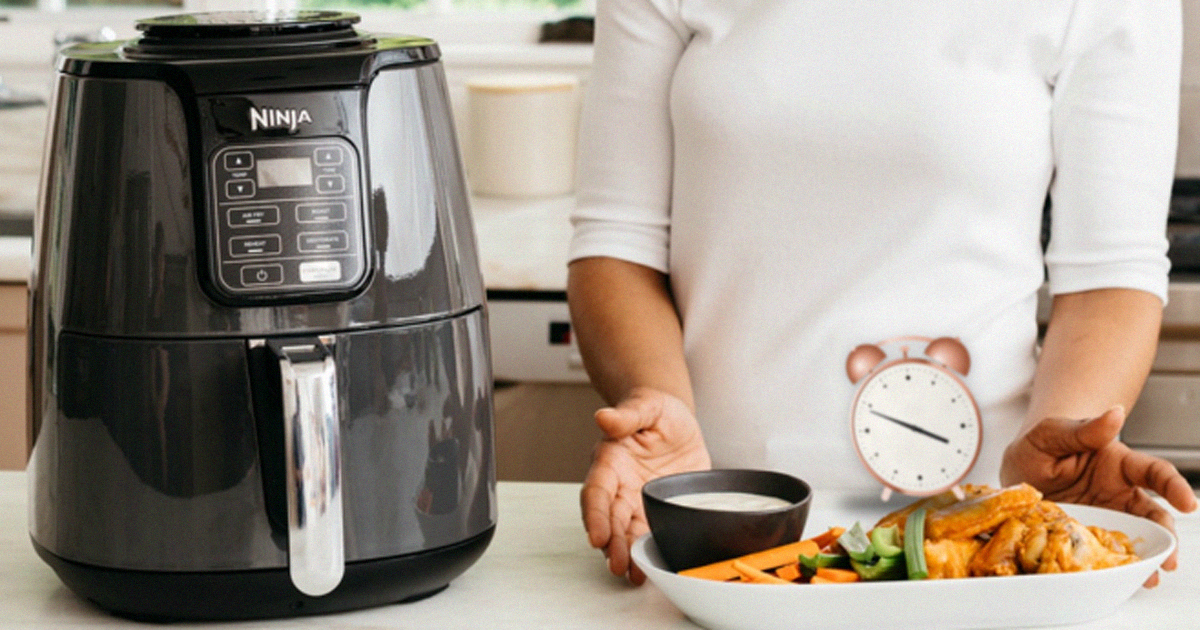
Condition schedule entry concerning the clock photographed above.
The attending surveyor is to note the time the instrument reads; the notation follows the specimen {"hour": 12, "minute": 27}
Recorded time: {"hour": 3, "minute": 49}
